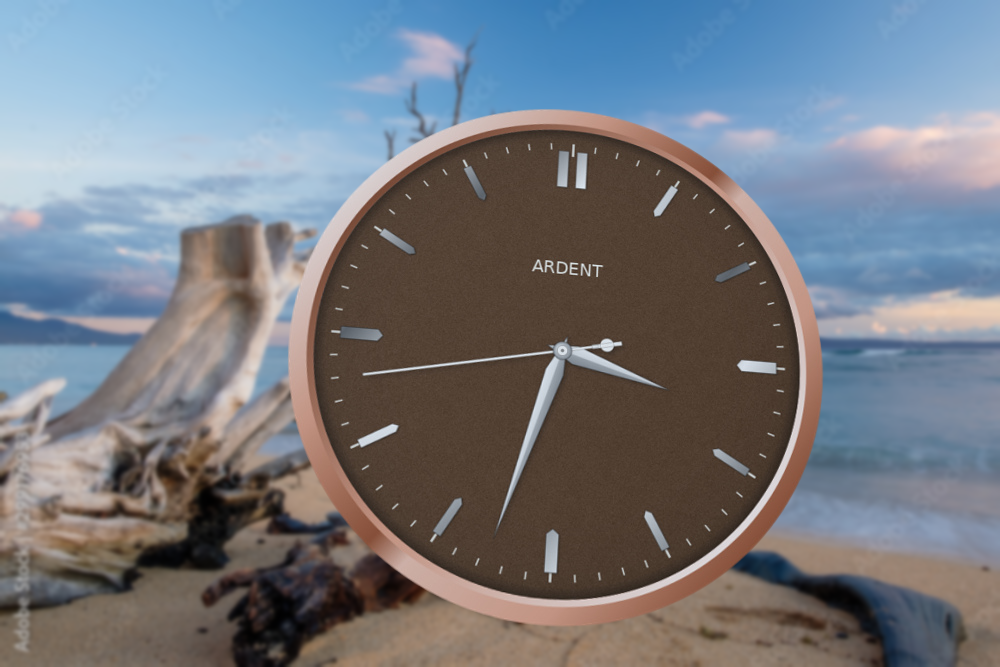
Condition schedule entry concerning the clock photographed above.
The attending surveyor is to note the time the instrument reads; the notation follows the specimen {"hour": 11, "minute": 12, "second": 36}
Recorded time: {"hour": 3, "minute": 32, "second": 43}
